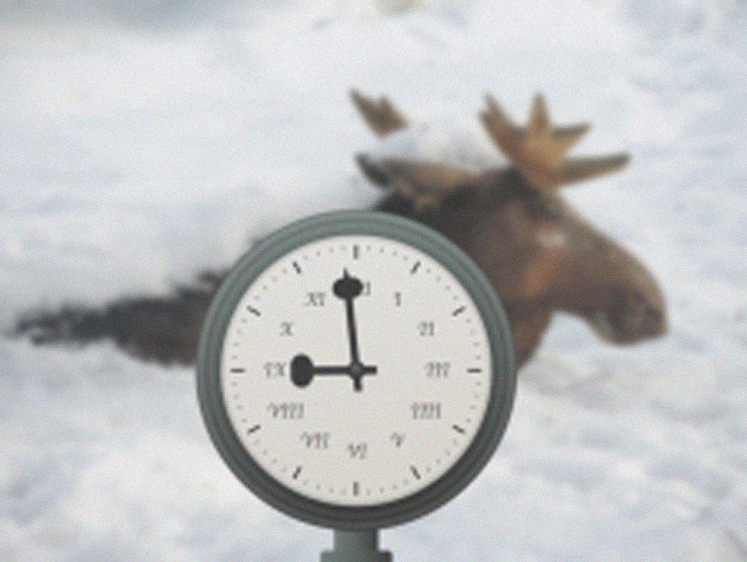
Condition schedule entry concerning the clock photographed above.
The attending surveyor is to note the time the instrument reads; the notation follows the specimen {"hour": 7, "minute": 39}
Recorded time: {"hour": 8, "minute": 59}
